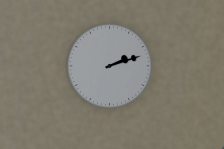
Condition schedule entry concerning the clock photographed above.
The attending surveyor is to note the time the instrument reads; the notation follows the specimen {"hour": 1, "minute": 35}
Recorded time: {"hour": 2, "minute": 12}
